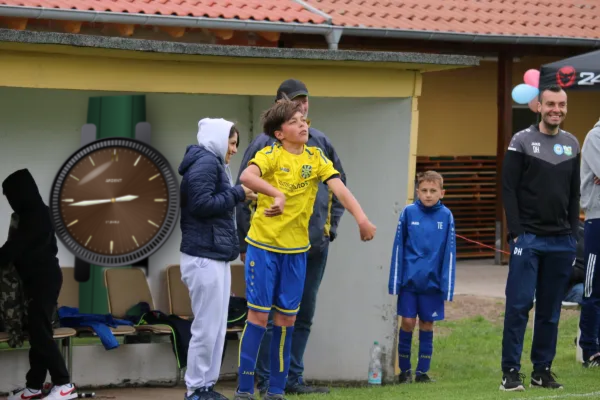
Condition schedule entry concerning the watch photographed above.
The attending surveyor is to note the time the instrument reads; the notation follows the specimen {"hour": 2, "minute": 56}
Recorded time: {"hour": 2, "minute": 44}
